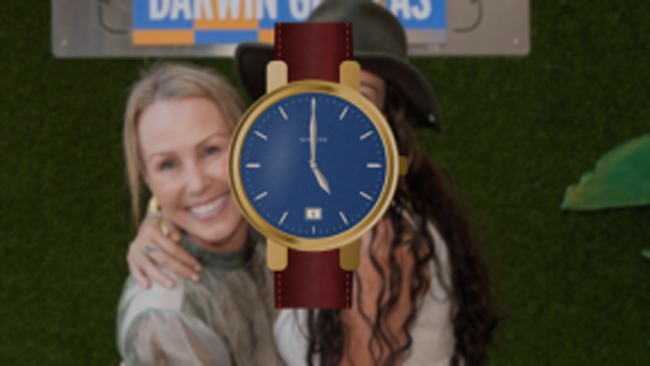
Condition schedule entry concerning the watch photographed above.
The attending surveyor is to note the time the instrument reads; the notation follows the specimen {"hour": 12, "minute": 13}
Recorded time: {"hour": 5, "minute": 0}
